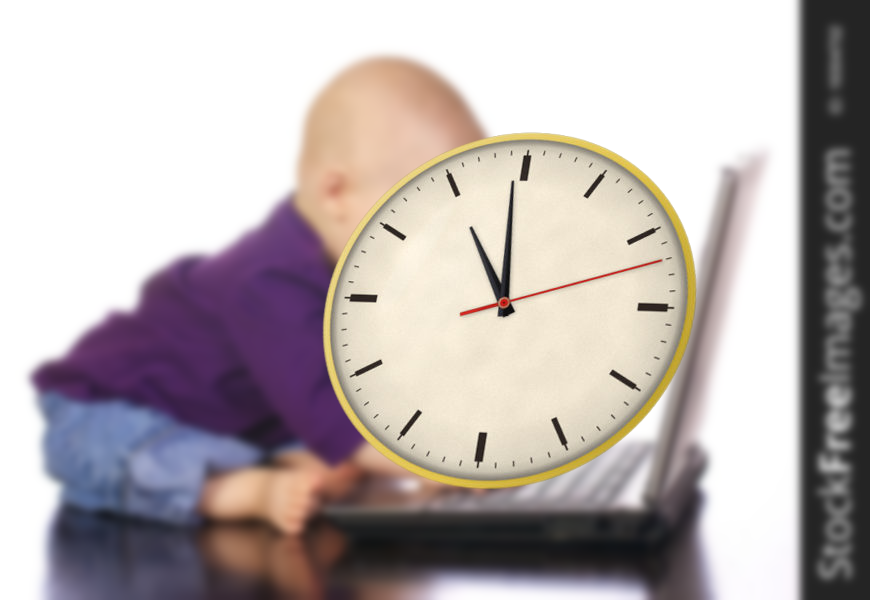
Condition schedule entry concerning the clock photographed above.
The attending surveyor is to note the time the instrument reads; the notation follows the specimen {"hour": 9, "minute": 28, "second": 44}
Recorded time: {"hour": 10, "minute": 59, "second": 12}
